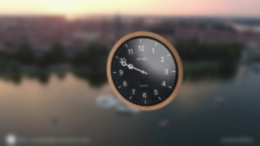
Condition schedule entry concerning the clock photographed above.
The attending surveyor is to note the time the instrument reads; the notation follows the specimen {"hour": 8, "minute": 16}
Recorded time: {"hour": 9, "minute": 49}
